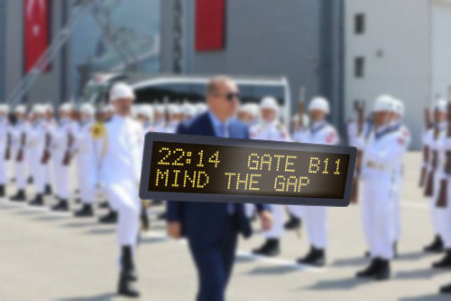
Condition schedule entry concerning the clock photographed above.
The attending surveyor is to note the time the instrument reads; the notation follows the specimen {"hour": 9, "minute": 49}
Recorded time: {"hour": 22, "minute": 14}
